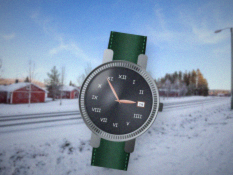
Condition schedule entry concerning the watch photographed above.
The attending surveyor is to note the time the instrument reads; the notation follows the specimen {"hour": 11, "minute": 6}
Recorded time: {"hour": 2, "minute": 54}
